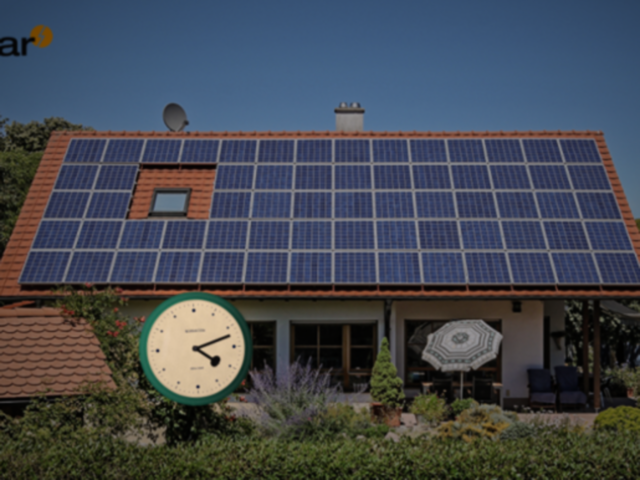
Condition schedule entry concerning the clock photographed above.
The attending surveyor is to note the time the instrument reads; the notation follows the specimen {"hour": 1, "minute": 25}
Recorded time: {"hour": 4, "minute": 12}
